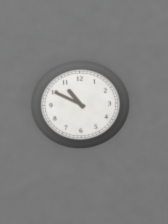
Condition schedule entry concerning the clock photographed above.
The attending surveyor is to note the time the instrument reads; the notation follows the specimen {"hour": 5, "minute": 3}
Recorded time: {"hour": 10, "minute": 50}
